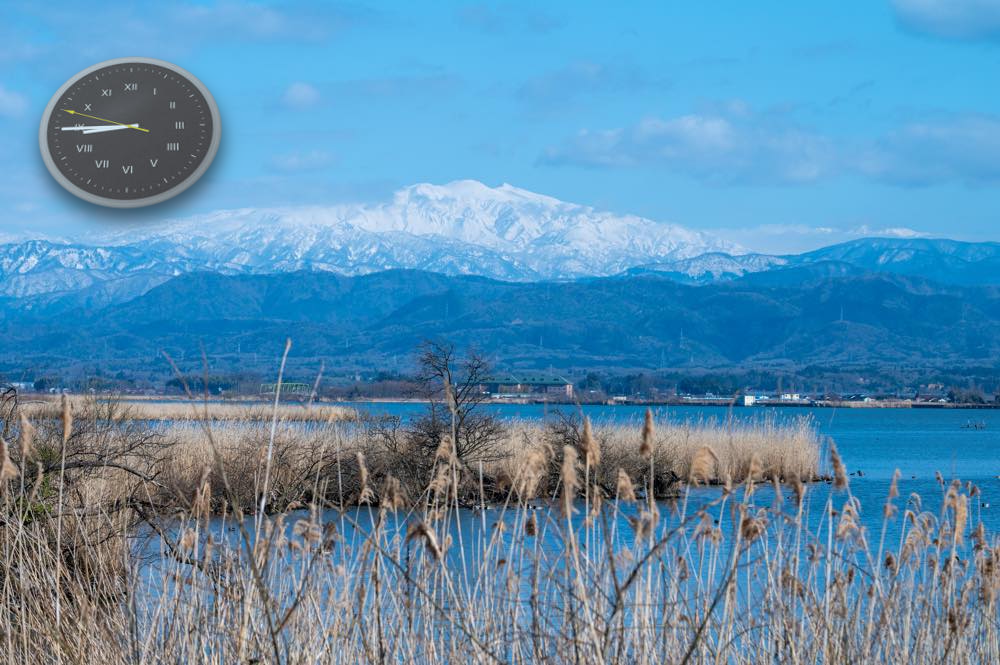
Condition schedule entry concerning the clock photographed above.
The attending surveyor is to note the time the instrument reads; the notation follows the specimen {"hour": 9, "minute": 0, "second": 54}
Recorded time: {"hour": 8, "minute": 44, "second": 48}
